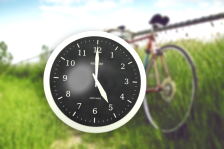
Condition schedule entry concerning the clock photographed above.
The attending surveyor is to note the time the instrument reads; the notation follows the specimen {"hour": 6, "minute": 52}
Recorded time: {"hour": 5, "minute": 0}
